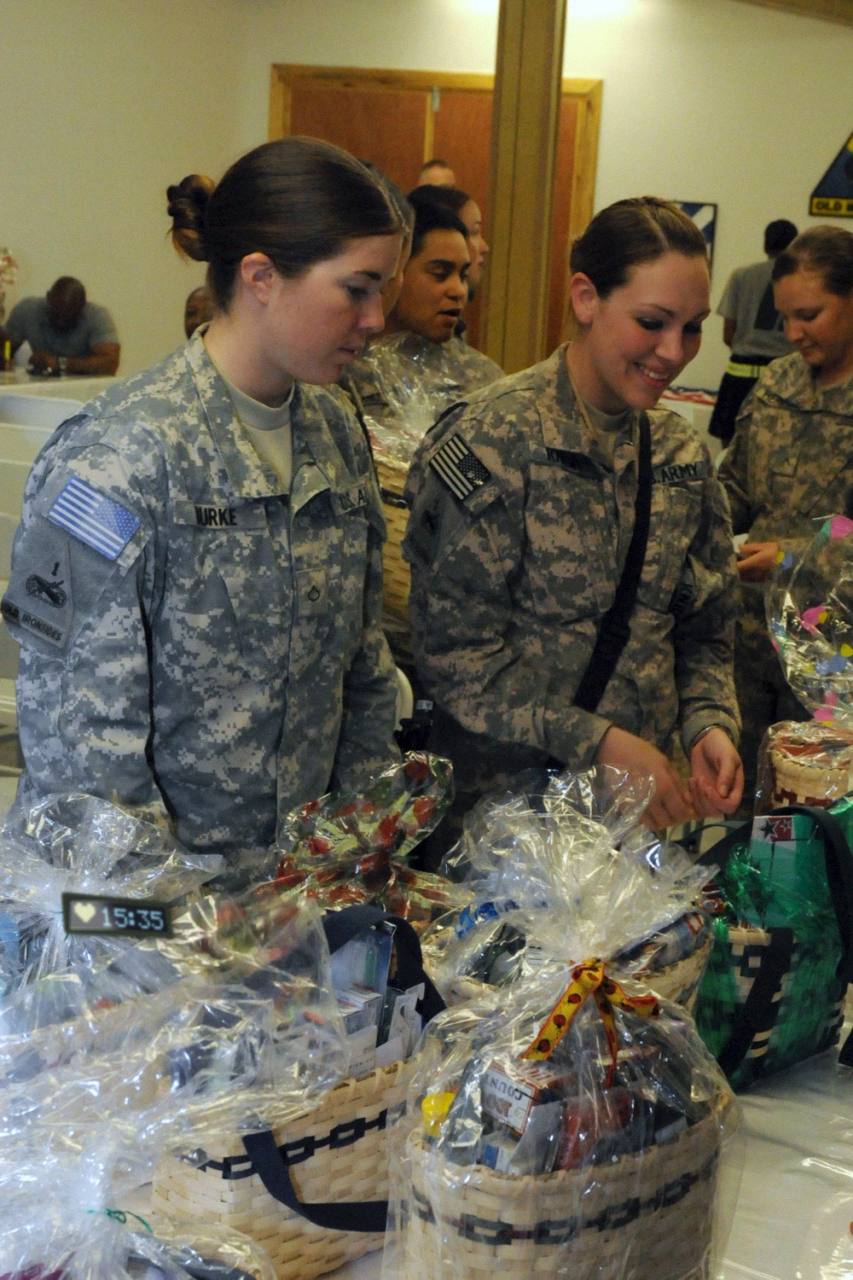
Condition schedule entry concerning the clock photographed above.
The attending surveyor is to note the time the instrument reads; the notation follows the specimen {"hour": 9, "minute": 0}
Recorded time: {"hour": 15, "minute": 35}
